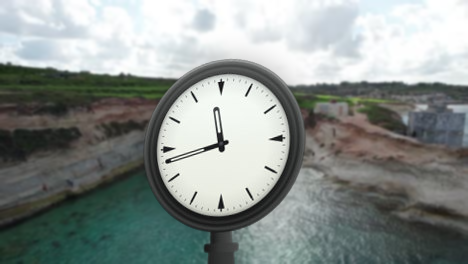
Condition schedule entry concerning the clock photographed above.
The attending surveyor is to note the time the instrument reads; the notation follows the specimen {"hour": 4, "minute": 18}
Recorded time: {"hour": 11, "minute": 43}
